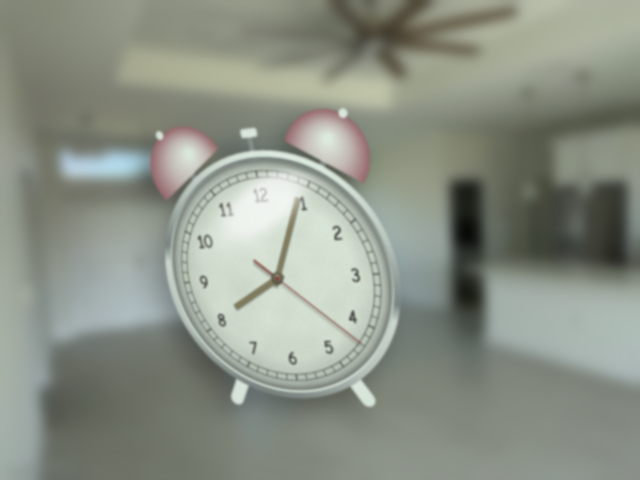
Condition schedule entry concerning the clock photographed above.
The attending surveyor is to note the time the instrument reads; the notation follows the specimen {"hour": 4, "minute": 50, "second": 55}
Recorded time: {"hour": 8, "minute": 4, "second": 22}
